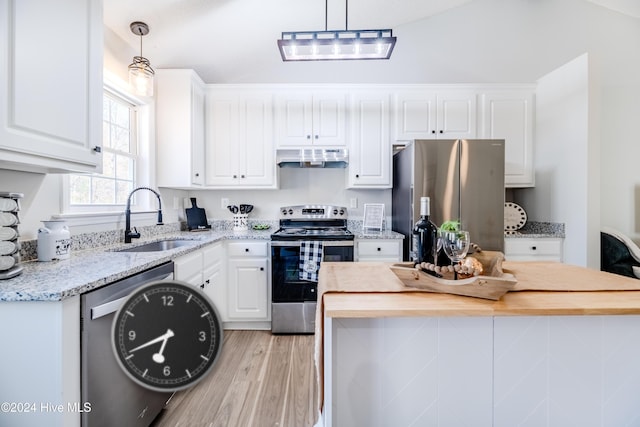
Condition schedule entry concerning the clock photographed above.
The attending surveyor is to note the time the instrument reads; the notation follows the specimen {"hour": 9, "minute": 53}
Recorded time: {"hour": 6, "minute": 41}
